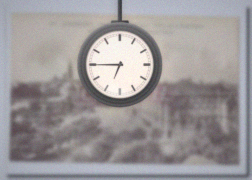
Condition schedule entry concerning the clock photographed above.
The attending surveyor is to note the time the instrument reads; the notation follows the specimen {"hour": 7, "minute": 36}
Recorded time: {"hour": 6, "minute": 45}
